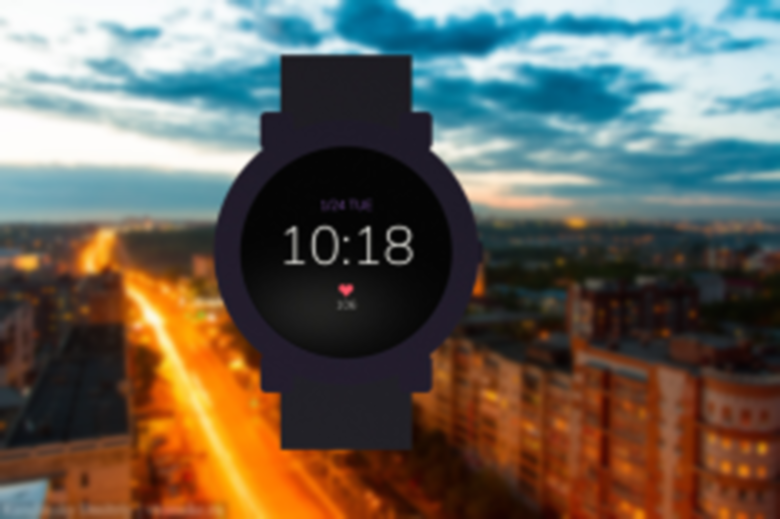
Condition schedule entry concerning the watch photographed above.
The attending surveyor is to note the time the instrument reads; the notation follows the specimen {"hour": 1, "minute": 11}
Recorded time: {"hour": 10, "minute": 18}
